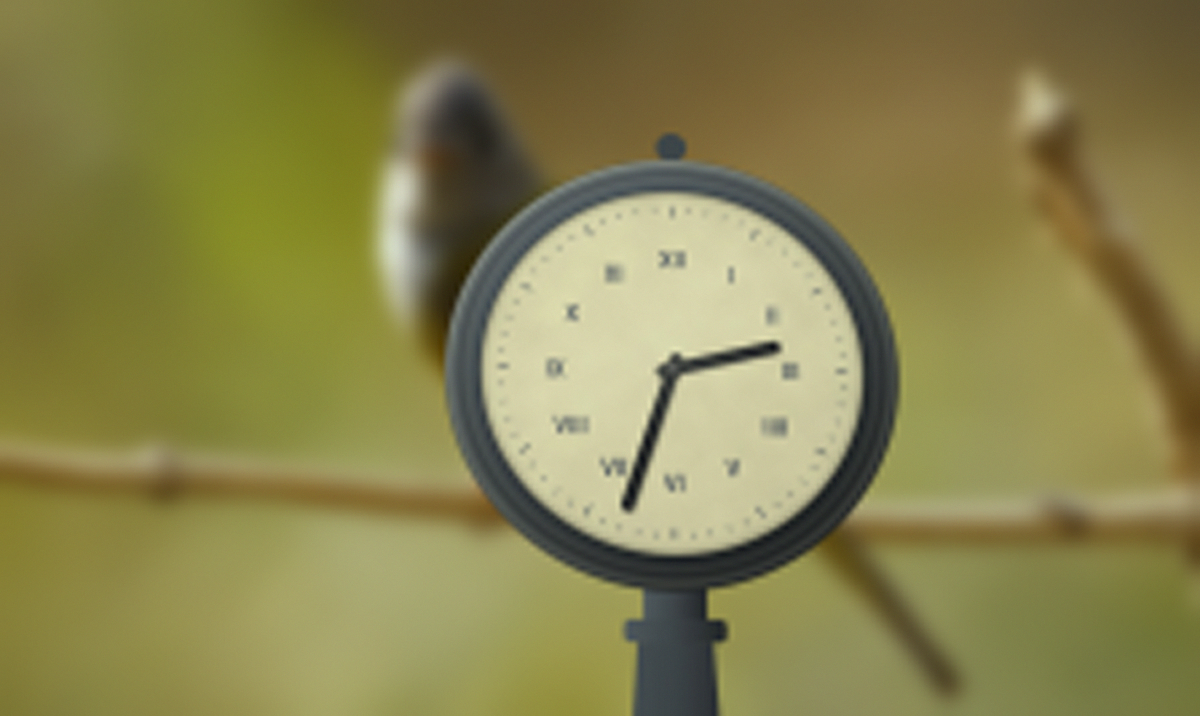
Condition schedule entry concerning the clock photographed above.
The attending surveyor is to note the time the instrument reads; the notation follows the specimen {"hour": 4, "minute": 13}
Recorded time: {"hour": 2, "minute": 33}
